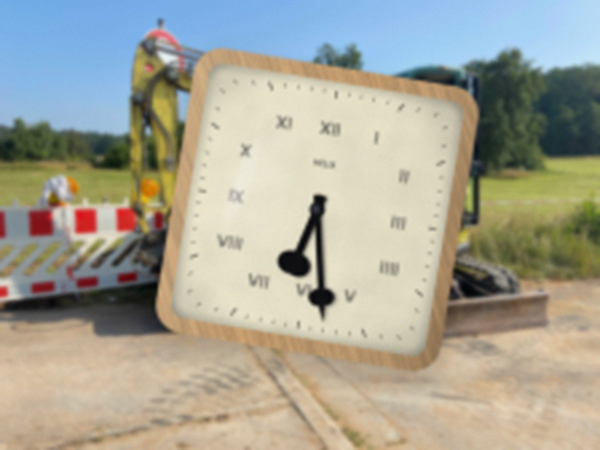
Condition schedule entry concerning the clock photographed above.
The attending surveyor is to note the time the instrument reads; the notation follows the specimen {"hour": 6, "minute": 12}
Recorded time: {"hour": 6, "minute": 28}
